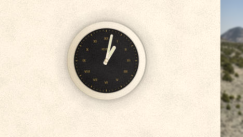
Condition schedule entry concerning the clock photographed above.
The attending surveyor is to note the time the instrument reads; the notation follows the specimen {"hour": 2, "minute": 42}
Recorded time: {"hour": 1, "minute": 2}
